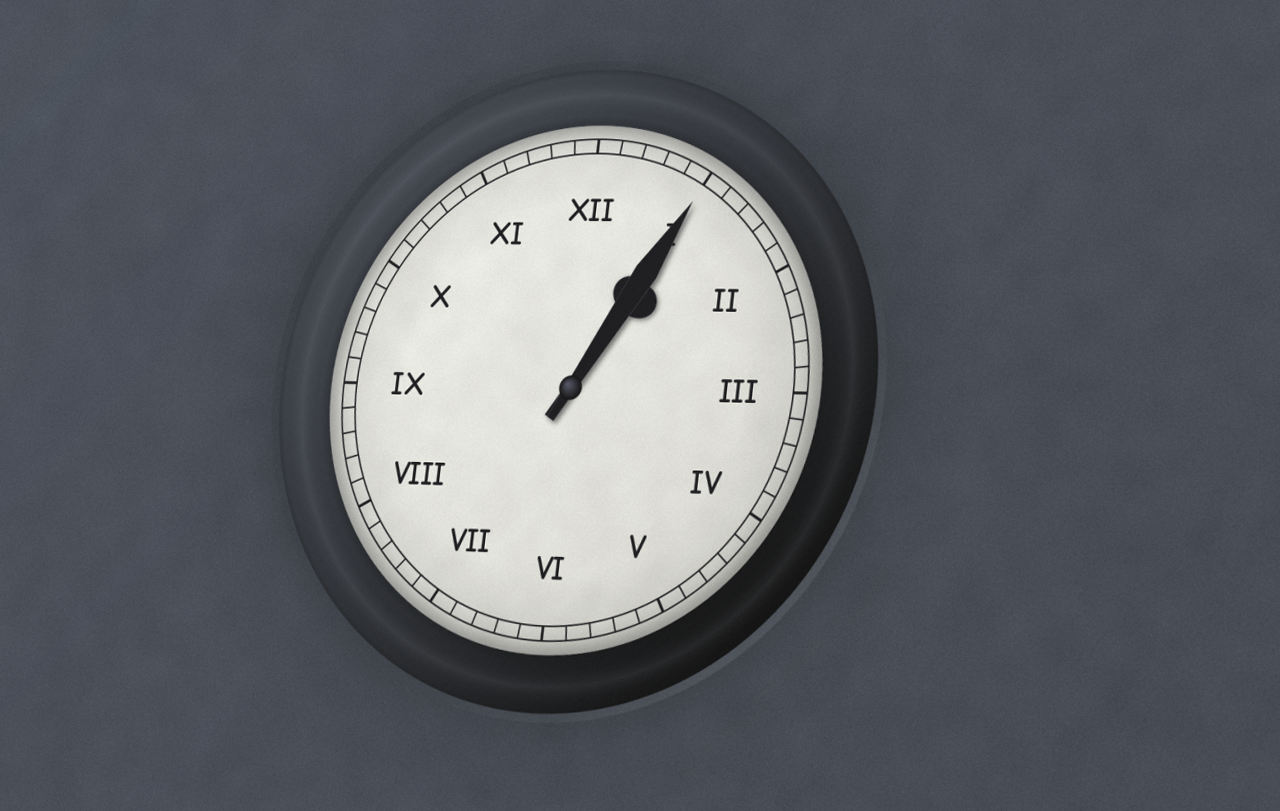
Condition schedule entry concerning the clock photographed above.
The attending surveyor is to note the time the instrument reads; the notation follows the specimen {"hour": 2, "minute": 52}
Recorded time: {"hour": 1, "minute": 5}
